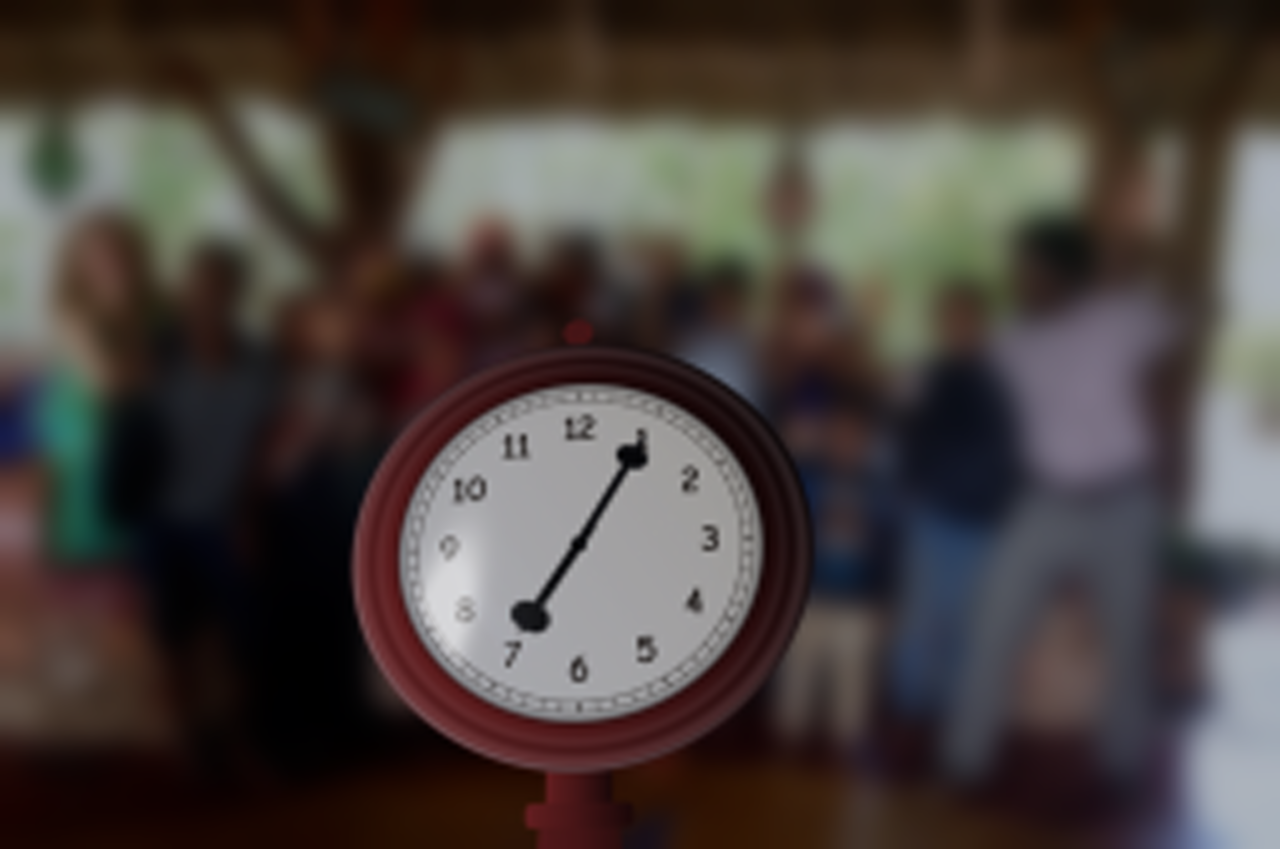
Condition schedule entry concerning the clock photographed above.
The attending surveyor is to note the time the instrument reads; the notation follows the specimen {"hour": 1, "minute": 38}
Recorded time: {"hour": 7, "minute": 5}
